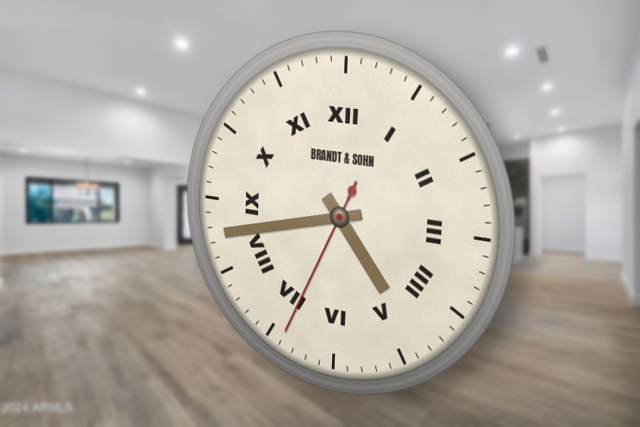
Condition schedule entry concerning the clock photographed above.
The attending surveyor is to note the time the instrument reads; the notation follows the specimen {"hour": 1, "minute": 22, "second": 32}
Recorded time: {"hour": 4, "minute": 42, "second": 34}
